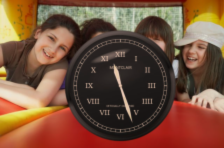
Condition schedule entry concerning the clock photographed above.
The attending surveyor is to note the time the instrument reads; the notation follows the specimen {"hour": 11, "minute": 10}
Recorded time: {"hour": 11, "minute": 27}
